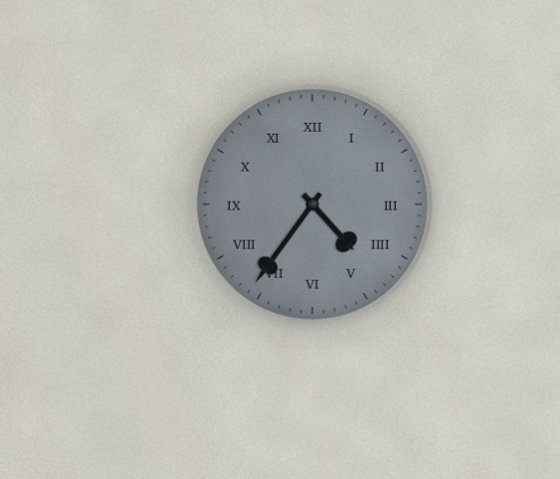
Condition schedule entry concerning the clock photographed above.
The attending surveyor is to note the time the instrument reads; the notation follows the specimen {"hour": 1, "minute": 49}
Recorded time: {"hour": 4, "minute": 36}
